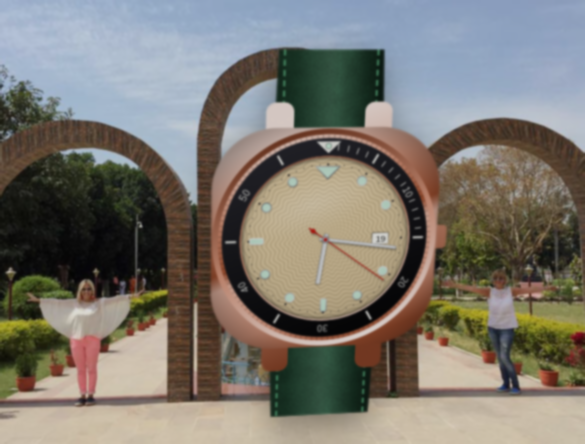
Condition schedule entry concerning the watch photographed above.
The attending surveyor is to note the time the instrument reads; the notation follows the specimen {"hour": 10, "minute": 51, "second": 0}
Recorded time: {"hour": 6, "minute": 16, "second": 21}
